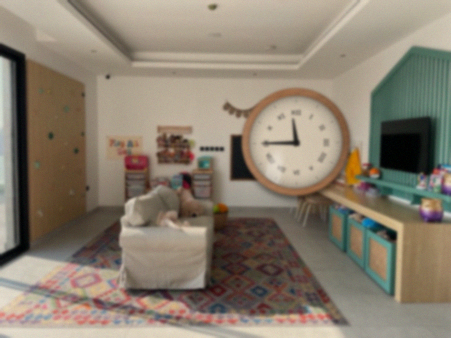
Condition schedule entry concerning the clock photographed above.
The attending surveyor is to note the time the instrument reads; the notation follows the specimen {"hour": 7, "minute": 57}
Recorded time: {"hour": 11, "minute": 45}
